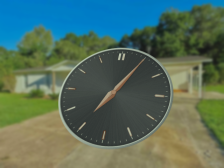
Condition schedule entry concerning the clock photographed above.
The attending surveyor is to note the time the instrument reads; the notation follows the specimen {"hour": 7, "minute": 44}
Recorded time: {"hour": 7, "minute": 5}
